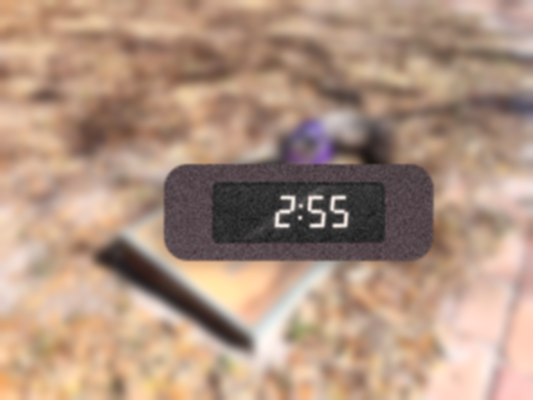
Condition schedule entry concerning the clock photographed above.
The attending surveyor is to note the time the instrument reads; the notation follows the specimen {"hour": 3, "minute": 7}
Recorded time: {"hour": 2, "minute": 55}
